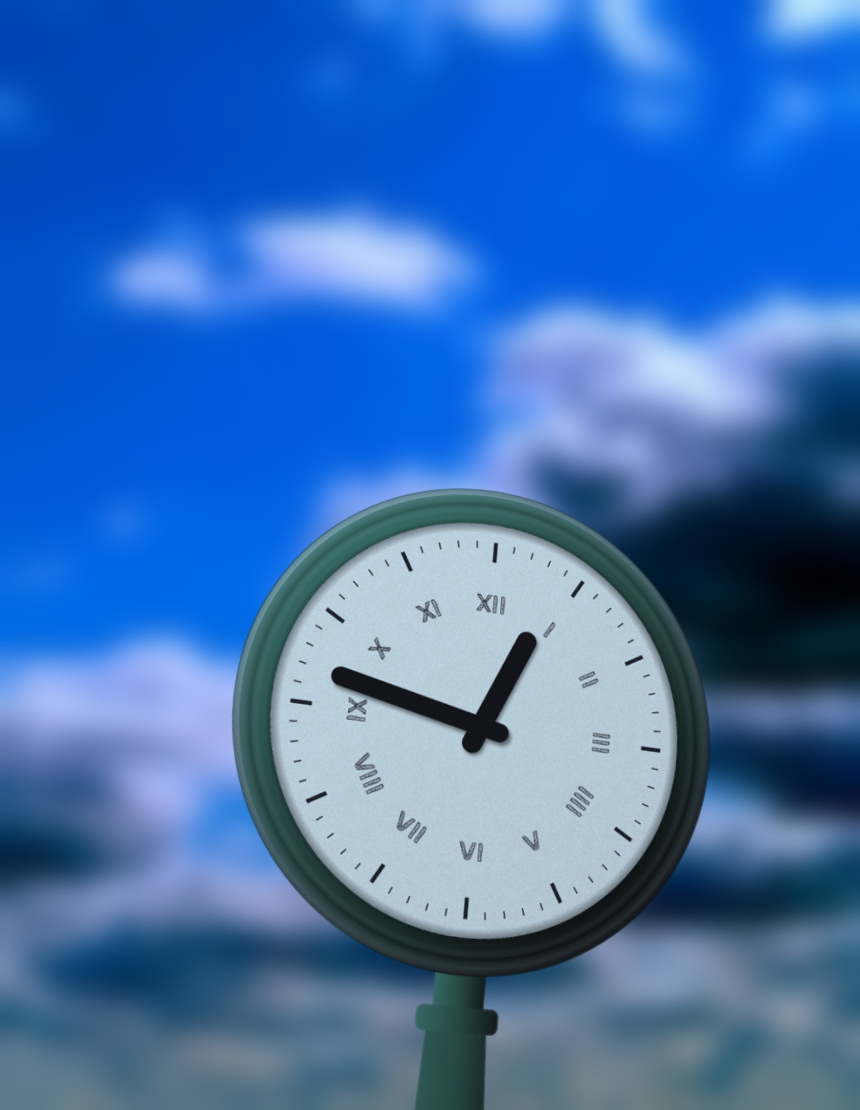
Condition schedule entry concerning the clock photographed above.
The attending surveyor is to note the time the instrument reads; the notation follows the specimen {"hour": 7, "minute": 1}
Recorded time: {"hour": 12, "minute": 47}
